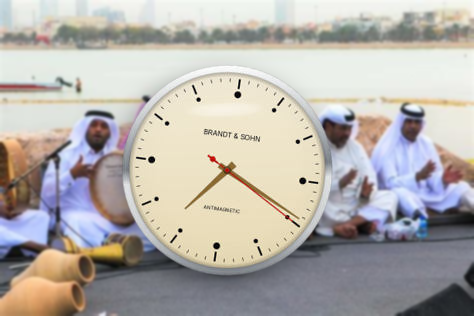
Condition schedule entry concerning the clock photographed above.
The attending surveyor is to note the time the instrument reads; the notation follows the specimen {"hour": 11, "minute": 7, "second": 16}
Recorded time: {"hour": 7, "minute": 19, "second": 20}
